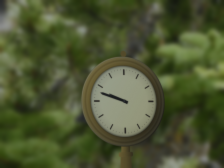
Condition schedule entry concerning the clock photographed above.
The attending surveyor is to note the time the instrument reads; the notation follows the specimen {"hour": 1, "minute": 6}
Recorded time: {"hour": 9, "minute": 48}
